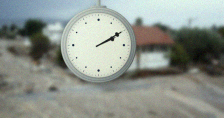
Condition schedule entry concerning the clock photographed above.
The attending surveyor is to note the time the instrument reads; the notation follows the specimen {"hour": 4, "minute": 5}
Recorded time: {"hour": 2, "minute": 10}
